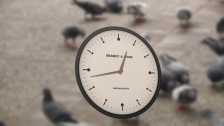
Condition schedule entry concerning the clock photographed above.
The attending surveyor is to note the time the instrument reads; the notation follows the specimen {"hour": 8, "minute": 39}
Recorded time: {"hour": 12, "minute": 43}
